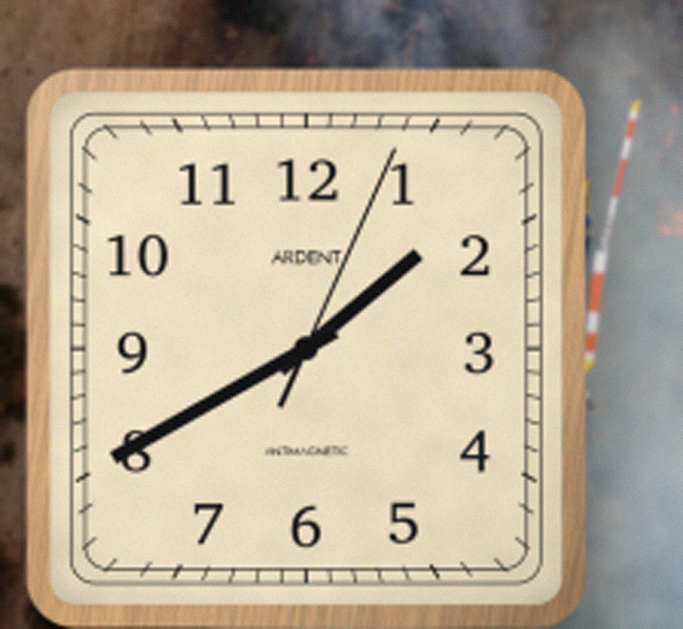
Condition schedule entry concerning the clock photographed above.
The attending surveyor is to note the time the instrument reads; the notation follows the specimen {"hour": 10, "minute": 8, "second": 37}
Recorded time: {"hour": 1, "minute": 40, "second": 4}
